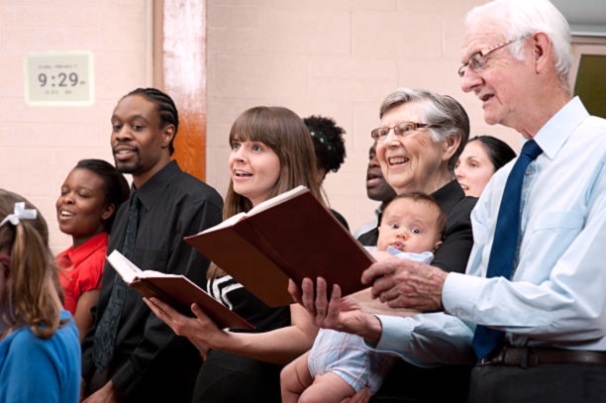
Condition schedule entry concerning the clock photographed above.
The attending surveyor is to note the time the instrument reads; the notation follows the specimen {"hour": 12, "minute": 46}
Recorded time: {"hour": 9, "minute": 29}
